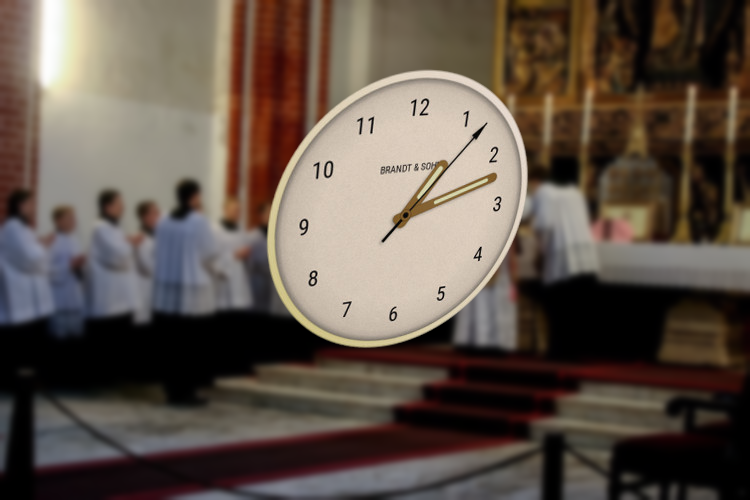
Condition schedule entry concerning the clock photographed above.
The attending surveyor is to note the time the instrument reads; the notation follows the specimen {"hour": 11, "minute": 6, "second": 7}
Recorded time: {"hour": 1, "minute": 12, "second": 7}
